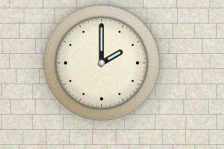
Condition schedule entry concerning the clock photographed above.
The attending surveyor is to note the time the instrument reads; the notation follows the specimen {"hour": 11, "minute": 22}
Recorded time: {"hour": 2, "minute": 0}
